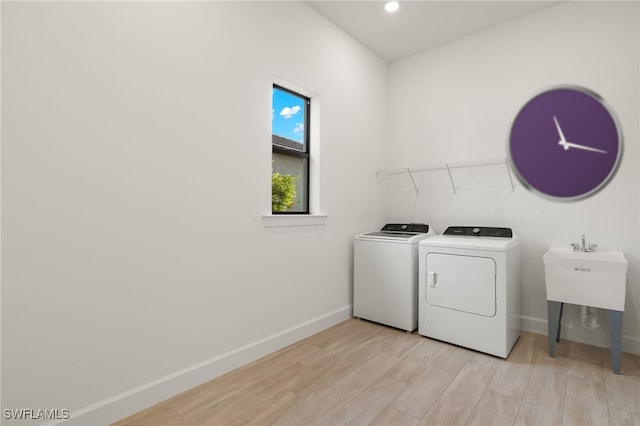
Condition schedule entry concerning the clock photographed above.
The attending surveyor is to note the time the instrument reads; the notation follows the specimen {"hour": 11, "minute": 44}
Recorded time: {"hour": 11, "minute": 17}
